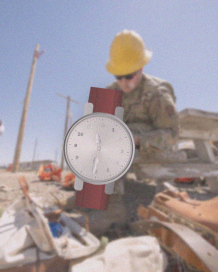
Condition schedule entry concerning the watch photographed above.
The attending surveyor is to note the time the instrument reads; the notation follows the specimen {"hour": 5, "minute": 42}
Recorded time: {"hour": 11, "minute": 31}
